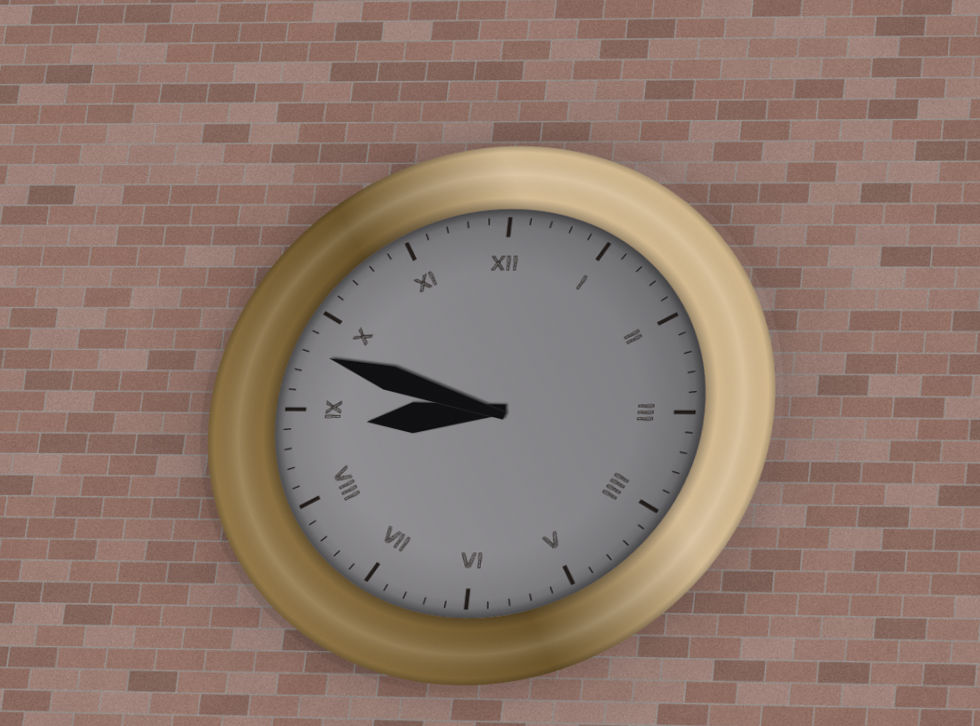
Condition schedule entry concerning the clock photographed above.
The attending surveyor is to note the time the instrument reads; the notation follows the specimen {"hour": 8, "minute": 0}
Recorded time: {"hour": 8, "minute": 48}
